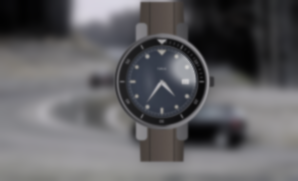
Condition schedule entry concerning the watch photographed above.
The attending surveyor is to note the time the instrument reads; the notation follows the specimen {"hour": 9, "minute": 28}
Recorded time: {"hour": 4, "minute": 36}
